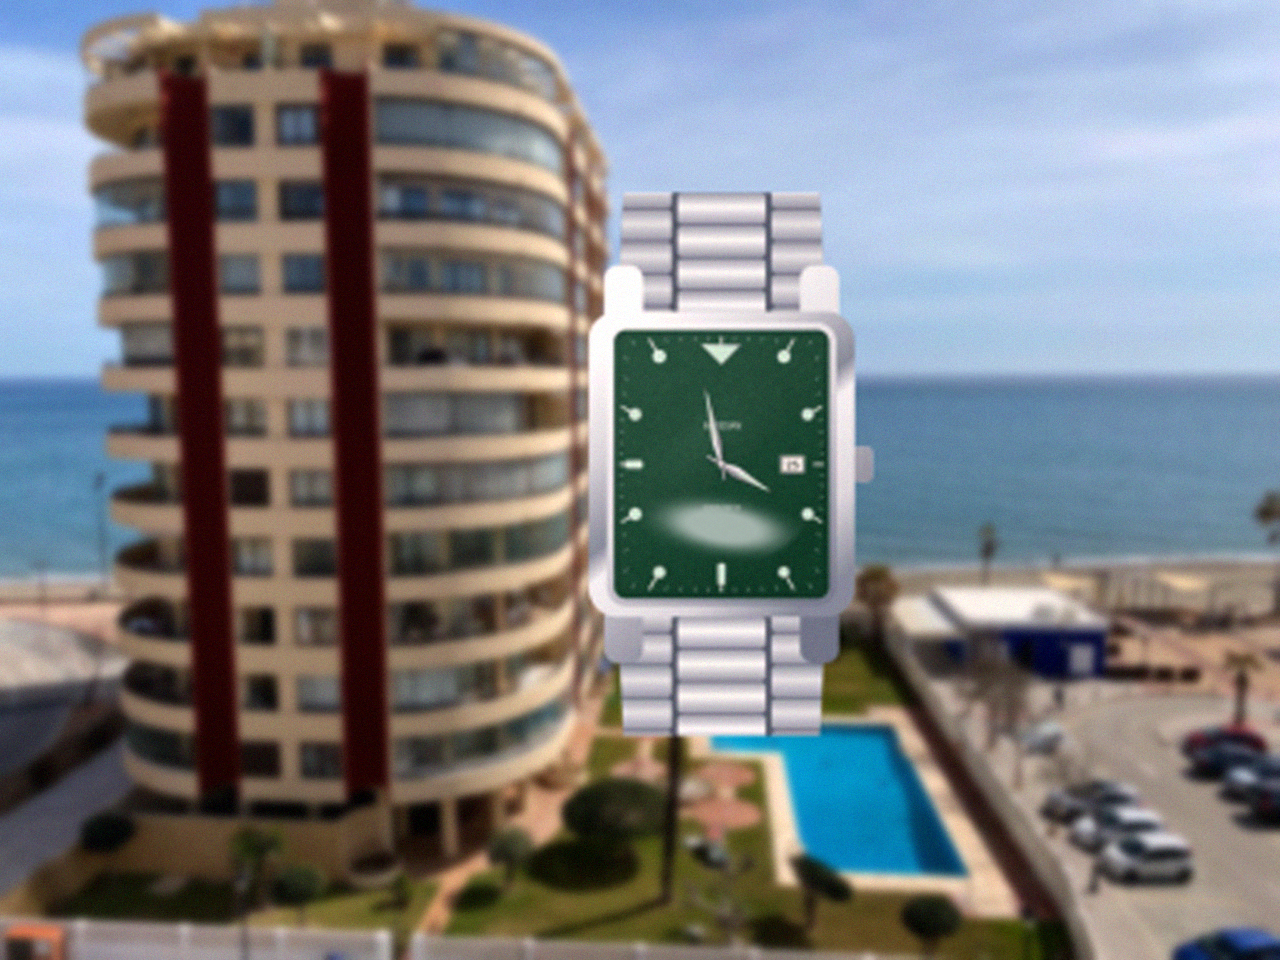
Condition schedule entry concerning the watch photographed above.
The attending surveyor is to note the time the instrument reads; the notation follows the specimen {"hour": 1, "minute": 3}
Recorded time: {"hour": 3, "minute": 58}
